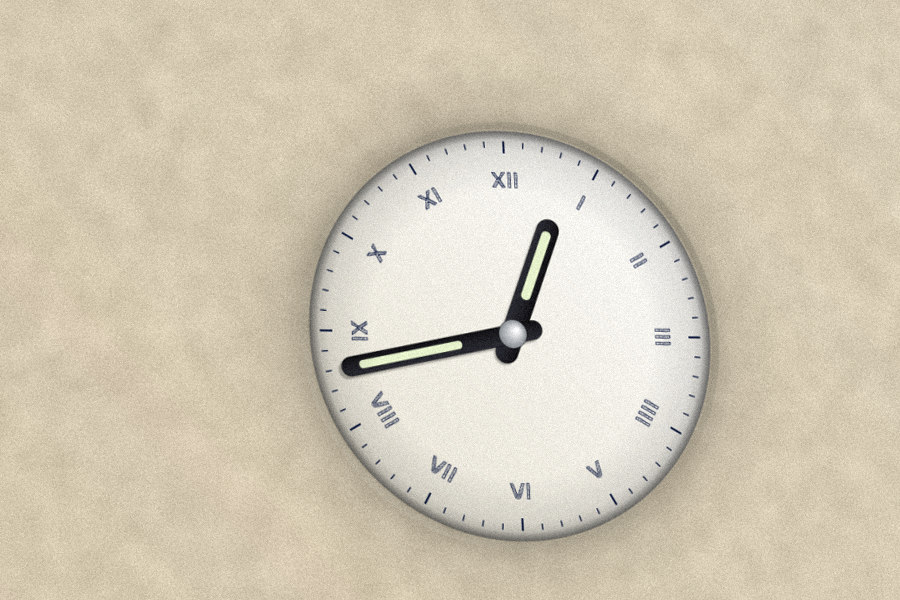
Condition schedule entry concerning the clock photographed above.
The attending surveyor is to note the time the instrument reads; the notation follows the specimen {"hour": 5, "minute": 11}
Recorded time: {"hour": 12, "minute": 43}
